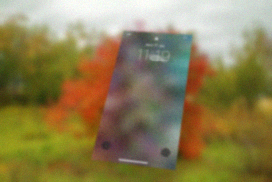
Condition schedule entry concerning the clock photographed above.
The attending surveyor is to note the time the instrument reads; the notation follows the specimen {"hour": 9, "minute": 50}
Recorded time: {"hour": 11, "minute": 19}
